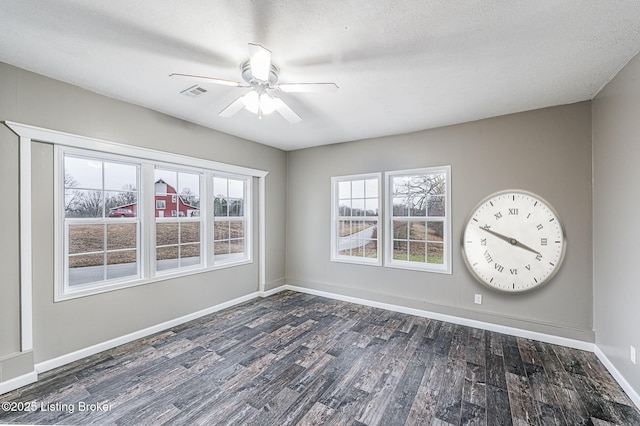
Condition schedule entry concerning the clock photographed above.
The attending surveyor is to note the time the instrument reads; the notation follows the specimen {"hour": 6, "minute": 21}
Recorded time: {"hour": 3, "minute": 49}
